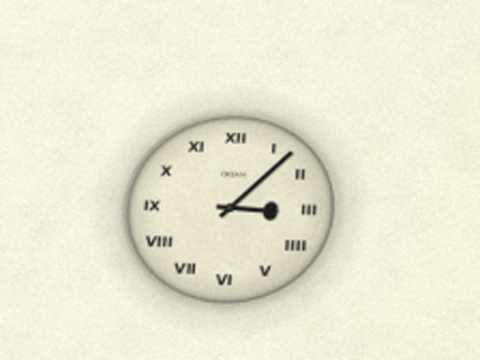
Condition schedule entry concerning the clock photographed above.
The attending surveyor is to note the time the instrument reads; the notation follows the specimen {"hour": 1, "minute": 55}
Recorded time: {"hour": 3, "minute": 7}
